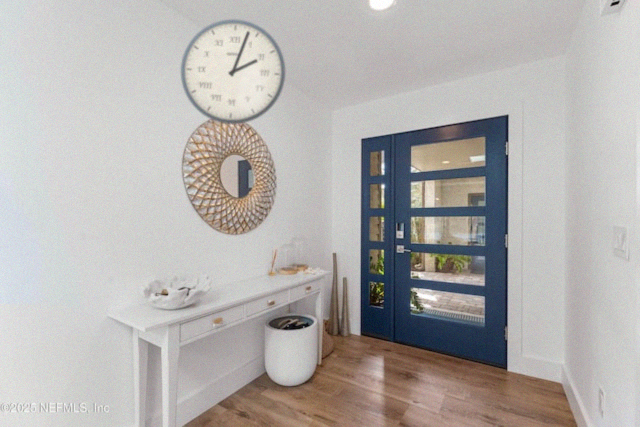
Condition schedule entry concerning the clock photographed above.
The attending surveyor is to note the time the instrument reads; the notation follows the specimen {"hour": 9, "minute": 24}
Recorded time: {"hour": 2, "minute": 3}
